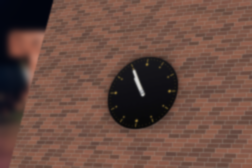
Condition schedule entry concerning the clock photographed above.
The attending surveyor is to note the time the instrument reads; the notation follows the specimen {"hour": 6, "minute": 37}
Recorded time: {"hour": 10, "minute": 55}
